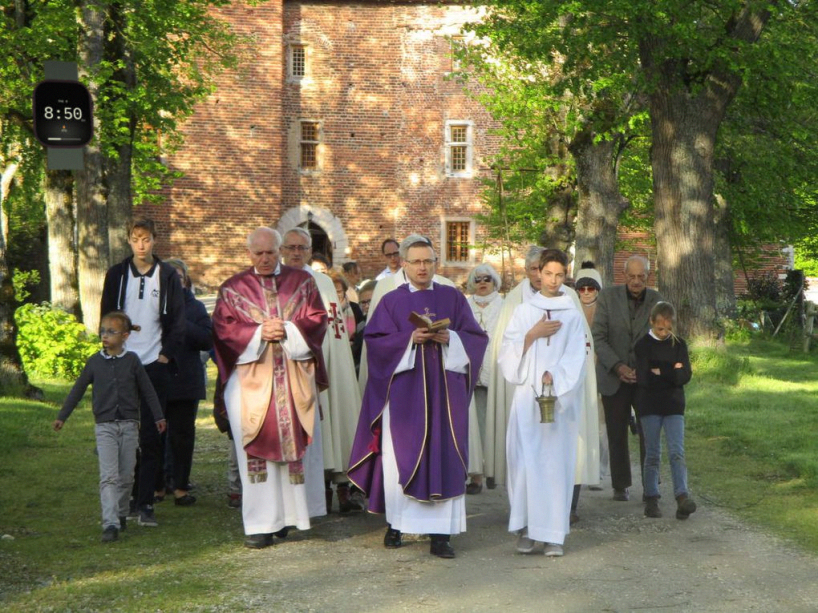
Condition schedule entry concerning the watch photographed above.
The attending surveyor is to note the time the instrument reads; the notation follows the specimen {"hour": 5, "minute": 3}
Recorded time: {"hour": 8, "minute": 50}
